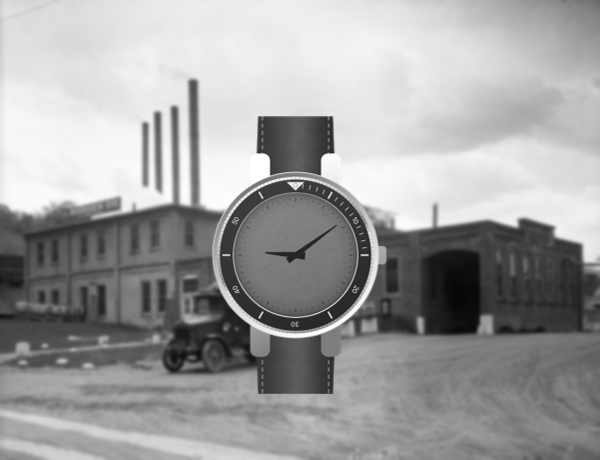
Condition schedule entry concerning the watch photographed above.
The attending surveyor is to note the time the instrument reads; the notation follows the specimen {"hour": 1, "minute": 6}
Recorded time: {"hour": 9, "minute": 9}
